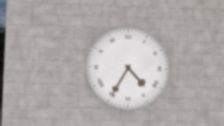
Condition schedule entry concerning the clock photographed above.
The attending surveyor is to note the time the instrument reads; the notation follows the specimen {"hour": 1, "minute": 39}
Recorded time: {"hour": 4, "minute": 35}
